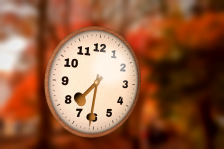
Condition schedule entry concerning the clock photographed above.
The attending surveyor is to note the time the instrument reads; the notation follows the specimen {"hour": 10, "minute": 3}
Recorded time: {"hour": 7, "minute": 31}
